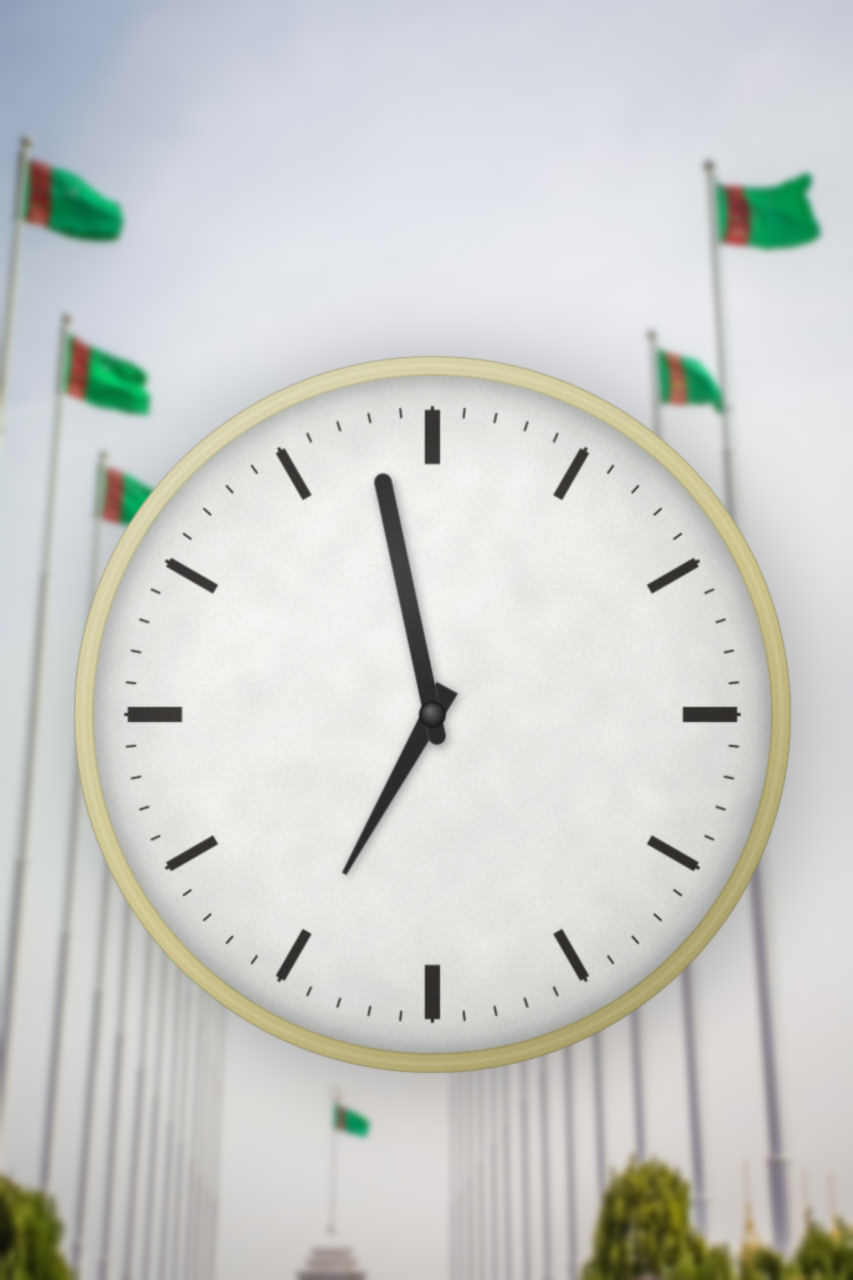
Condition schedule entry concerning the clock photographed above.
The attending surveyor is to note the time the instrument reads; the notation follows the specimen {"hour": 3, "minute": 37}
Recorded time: {"hour": 6, "minute": 58}
